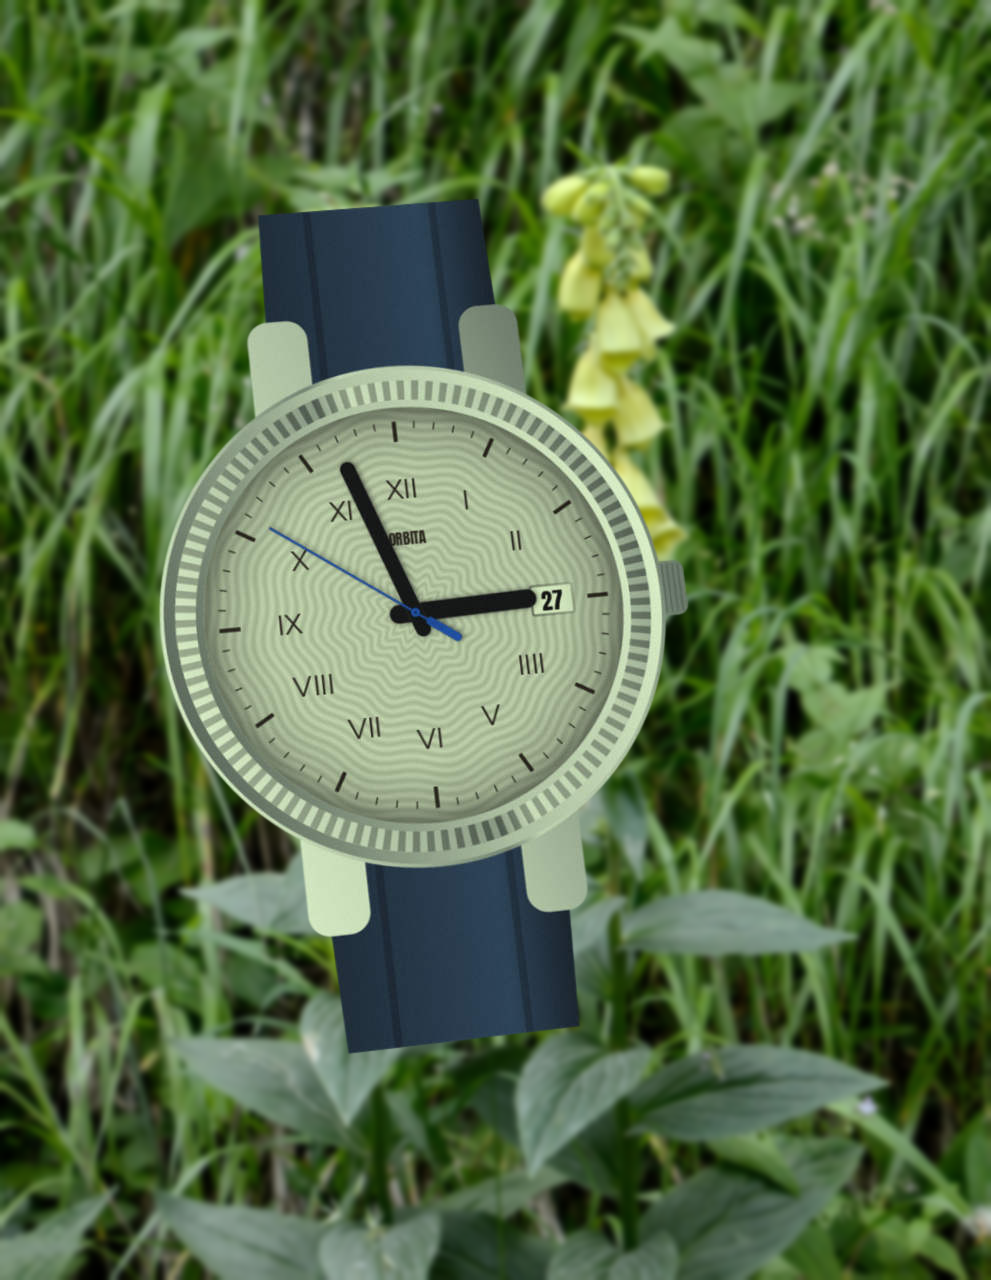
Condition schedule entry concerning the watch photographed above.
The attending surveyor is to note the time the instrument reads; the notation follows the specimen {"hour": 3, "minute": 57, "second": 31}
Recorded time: {"hour": 2, "minute": 56, "second": 51}
